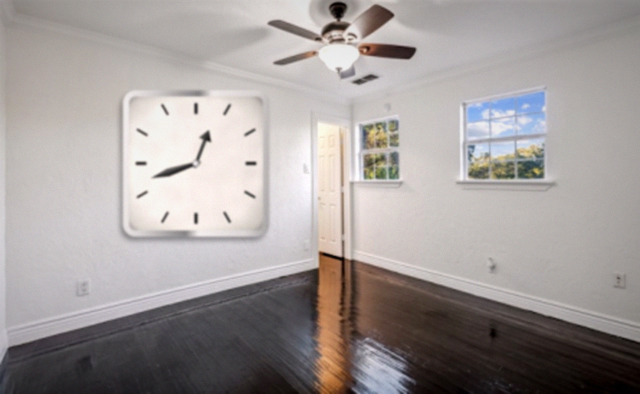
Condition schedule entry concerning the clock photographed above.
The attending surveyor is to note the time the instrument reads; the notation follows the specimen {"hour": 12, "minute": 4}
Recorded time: {"hour": 12, "minute": 42}
